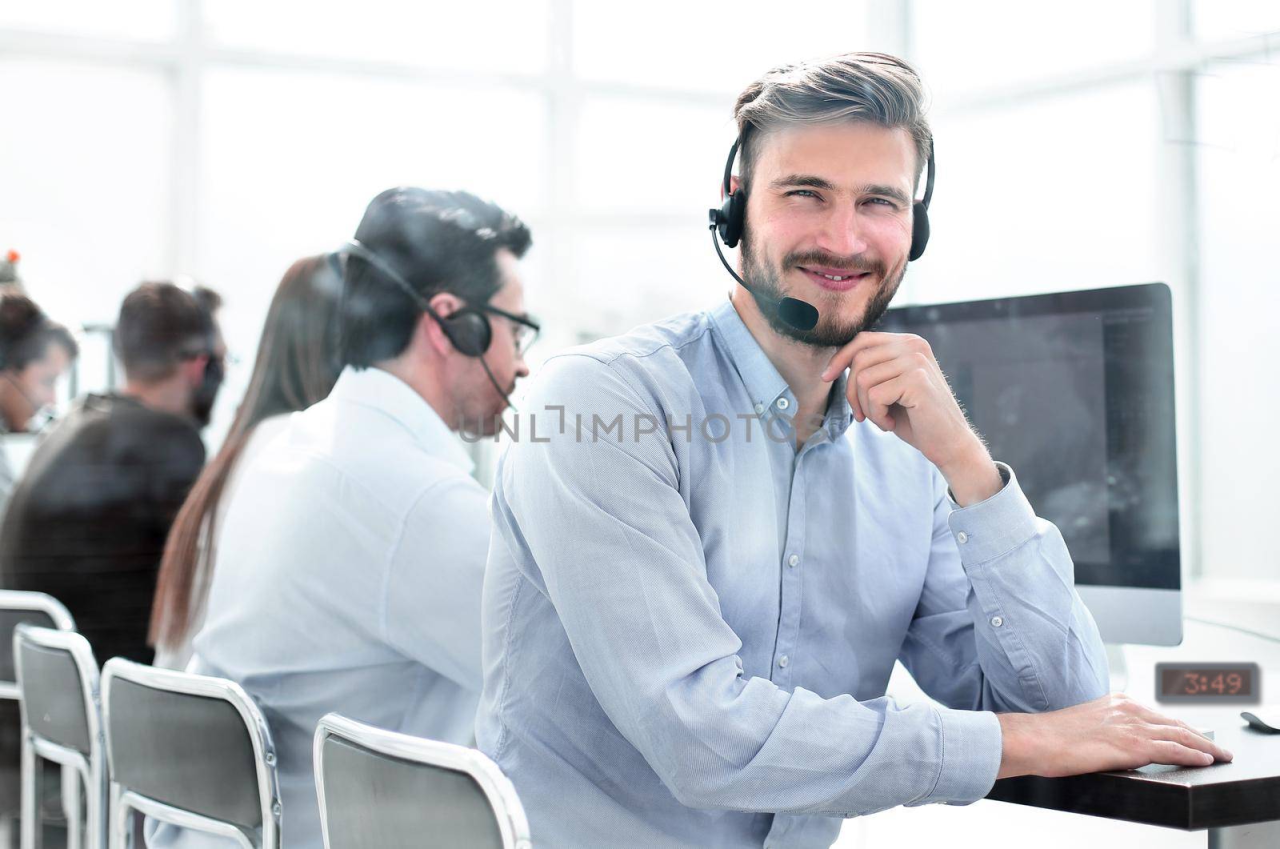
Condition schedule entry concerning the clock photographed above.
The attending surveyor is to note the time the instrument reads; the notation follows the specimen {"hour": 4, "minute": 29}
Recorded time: {"hour": 3, "minute": 49}
